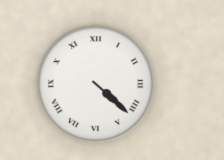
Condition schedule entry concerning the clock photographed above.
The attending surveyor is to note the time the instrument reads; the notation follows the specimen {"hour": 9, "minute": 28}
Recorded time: {"hour": 4, "minute": 22}
